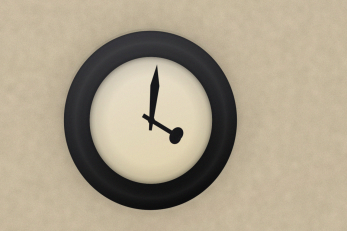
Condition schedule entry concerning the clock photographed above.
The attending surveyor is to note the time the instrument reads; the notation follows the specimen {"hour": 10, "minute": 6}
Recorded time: {"hour": 4, "minute": 1}
